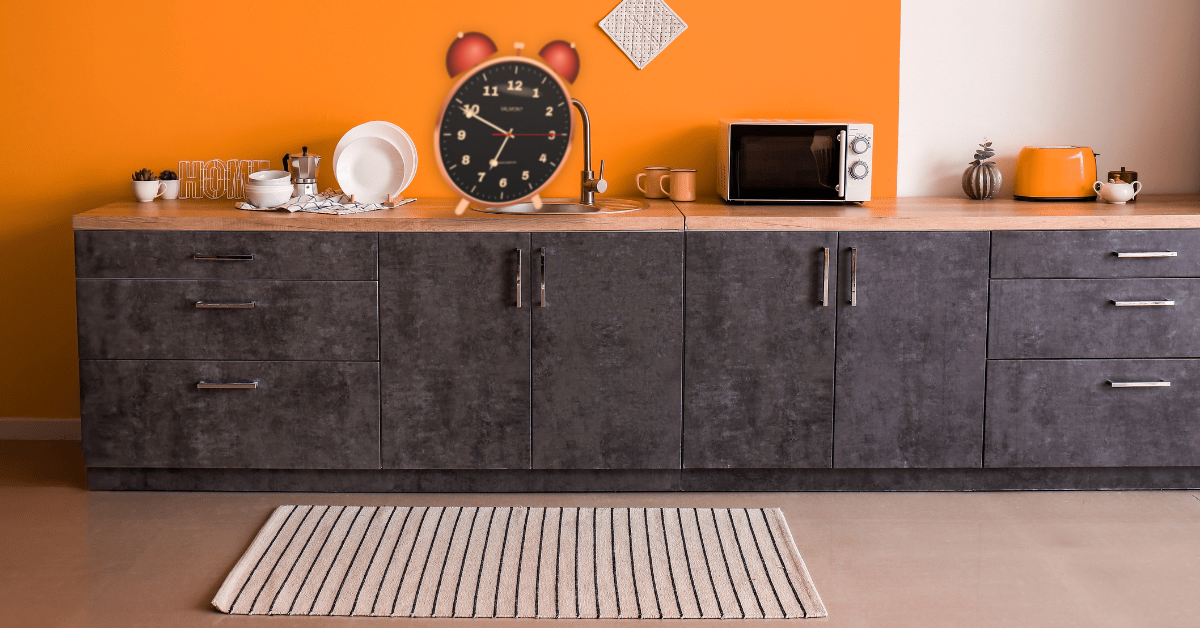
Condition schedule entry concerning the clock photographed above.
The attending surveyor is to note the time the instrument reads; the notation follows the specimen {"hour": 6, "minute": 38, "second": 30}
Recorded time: {"hour": 6, "minute": 49, "second": 15}
